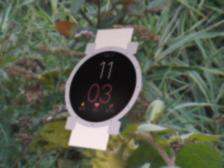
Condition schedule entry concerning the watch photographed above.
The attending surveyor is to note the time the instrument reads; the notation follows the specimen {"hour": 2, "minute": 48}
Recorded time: {"hour": 11, "minute": 3}
